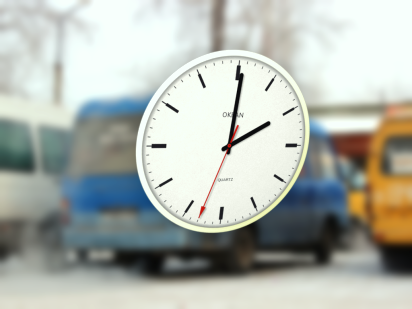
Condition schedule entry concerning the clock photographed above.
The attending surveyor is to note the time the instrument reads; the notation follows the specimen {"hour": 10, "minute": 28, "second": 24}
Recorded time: {"hour": 2, "minute": 0, "second": 33}
